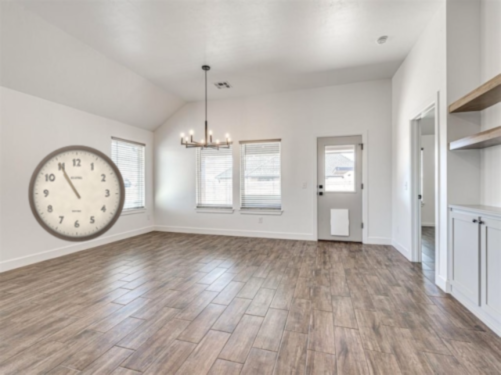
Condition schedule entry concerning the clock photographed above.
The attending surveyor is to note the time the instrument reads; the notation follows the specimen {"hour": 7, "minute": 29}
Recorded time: {"hour": 10, "minute": 55}
